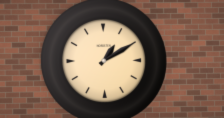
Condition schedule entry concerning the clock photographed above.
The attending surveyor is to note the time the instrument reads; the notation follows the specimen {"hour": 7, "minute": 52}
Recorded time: {"hour": 1, "minute": 10}
